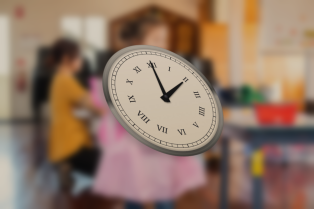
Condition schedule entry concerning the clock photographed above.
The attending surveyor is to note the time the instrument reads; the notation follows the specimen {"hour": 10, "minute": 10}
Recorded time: {"hour": 2, "minute": 0}
